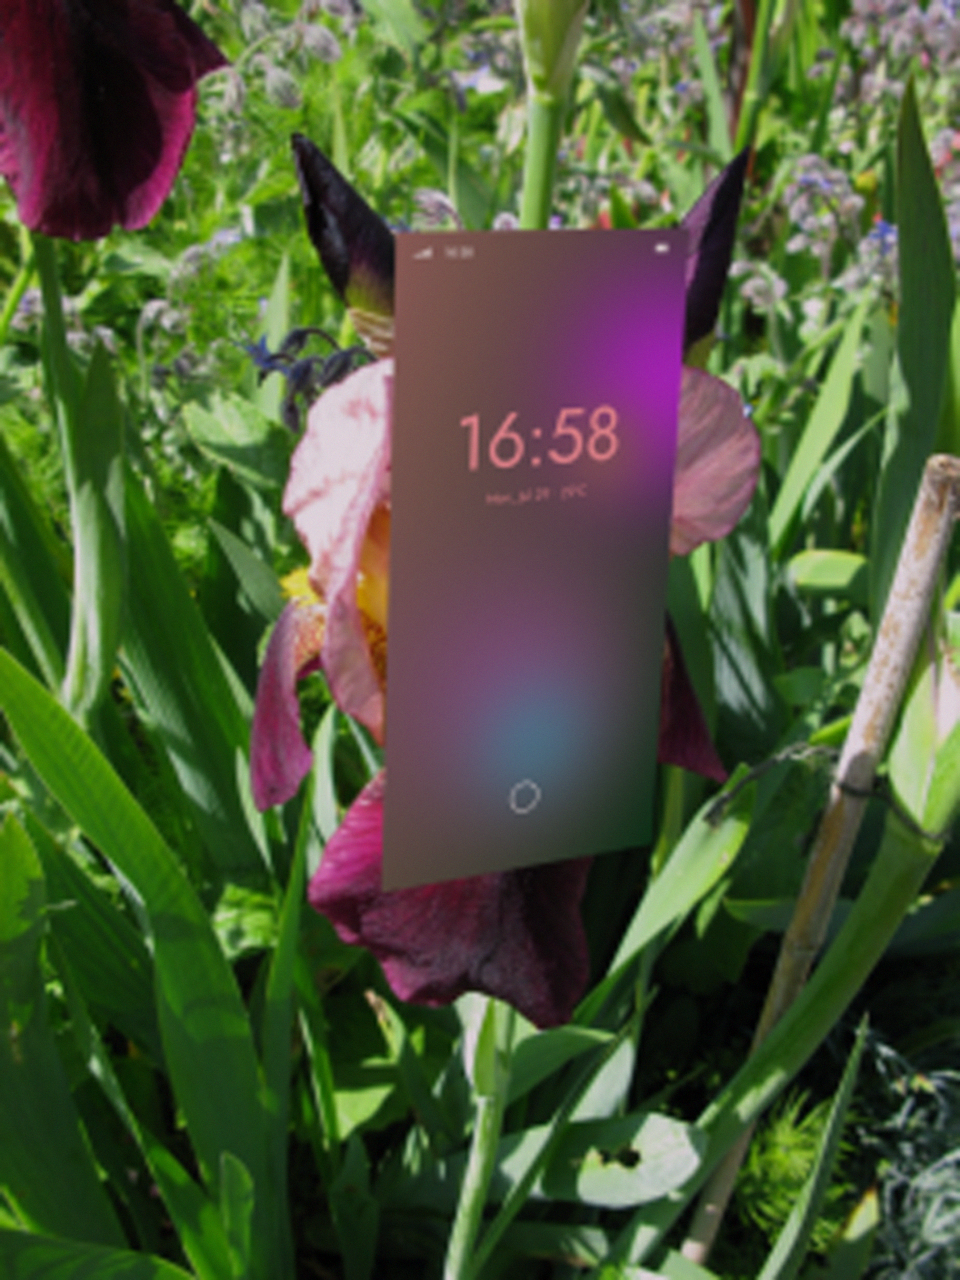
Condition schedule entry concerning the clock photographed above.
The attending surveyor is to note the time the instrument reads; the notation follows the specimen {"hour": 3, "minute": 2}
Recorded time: {"hour": 16, "minute": 58}
